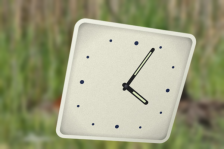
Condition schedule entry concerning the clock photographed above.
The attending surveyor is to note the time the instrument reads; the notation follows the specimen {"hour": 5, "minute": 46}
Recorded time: {"hour": 4, "minute": 4}
